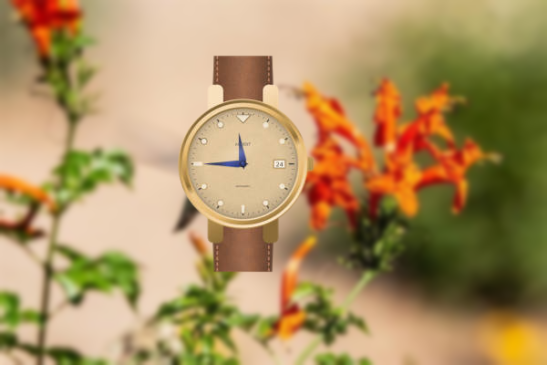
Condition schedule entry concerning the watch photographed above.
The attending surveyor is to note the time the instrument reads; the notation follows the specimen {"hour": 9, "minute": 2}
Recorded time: {"hour": 11, "minute": 45}
